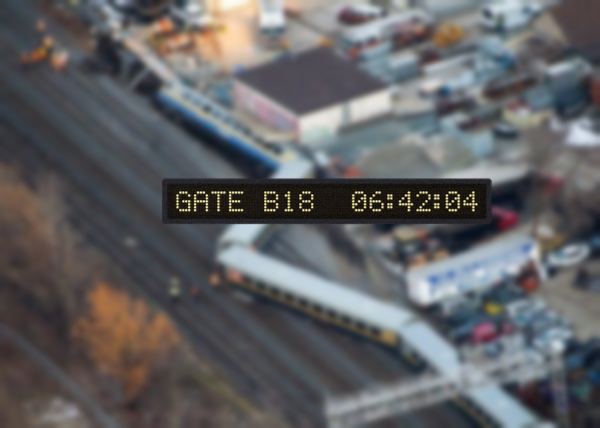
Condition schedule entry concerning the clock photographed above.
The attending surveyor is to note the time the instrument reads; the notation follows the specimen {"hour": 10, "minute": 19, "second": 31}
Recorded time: {"hour": 6, "minute": 42, "second": 4}
